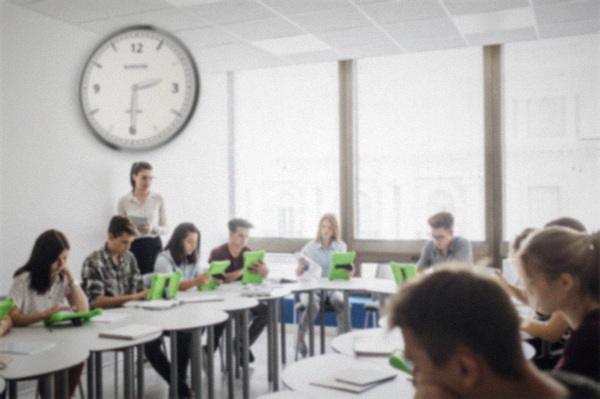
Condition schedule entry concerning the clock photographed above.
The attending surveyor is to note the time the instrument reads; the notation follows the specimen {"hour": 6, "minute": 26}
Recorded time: {"hour": 2, "minute": 30}
